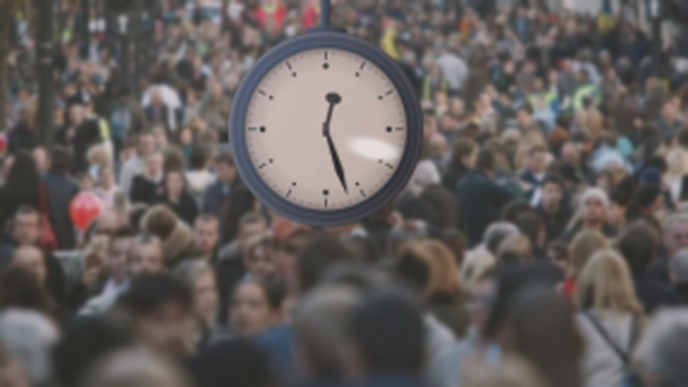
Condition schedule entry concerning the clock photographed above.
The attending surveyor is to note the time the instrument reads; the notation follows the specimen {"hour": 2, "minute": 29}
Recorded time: {"hour": 12, "minute": 27}
